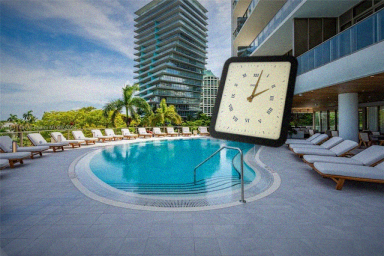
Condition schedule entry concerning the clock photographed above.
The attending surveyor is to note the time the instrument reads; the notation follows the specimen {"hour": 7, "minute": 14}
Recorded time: {"hour": 2, "minute": 2}
